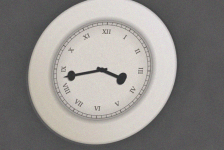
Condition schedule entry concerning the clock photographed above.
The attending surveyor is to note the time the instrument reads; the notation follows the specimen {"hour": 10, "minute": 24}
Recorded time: {"hour": 3, "minute": 43}
